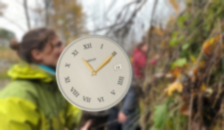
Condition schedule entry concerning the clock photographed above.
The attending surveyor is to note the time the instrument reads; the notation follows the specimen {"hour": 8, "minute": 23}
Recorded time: {"hour": 11, "minute": 10}
